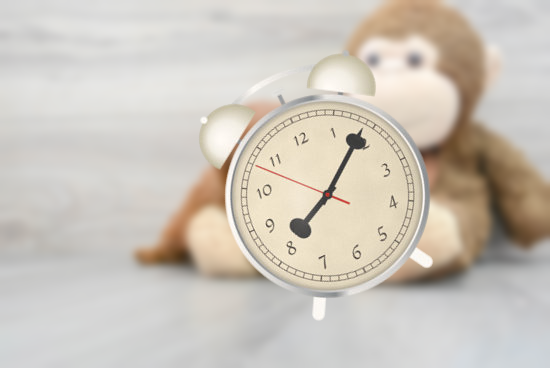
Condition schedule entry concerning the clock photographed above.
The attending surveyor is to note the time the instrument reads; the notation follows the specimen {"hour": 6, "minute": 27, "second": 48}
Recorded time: {"hour": 8, "minute": 8, "second": 53}
